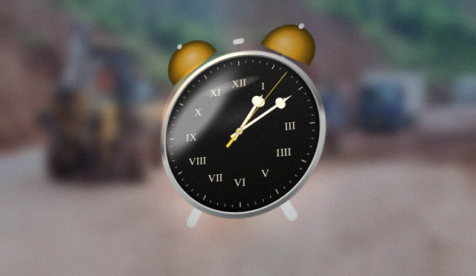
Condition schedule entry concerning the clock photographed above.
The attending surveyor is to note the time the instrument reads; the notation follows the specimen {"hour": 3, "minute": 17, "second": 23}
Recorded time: {"hour": 1, "minute": 10, "second": 7}
